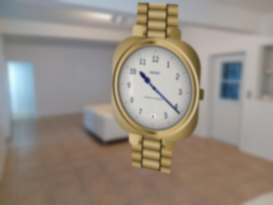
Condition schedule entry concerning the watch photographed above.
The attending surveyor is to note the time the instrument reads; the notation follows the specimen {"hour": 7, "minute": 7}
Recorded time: {"hour": 10, "minute": 21}
